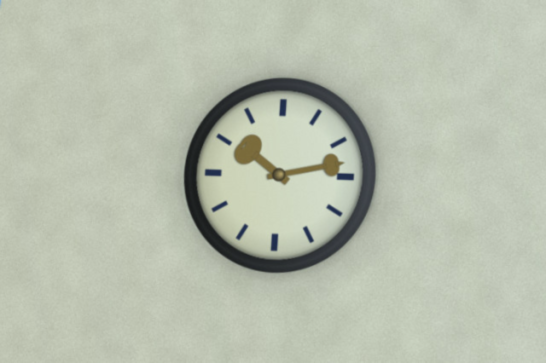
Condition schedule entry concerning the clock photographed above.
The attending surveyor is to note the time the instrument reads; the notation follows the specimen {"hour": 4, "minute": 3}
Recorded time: {"hour": 10, "minute": 13}
